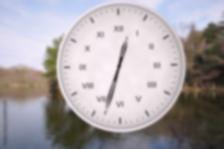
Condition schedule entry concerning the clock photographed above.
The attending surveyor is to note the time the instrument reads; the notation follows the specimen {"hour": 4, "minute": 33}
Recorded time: {"hour": 12, "minute": 33}
